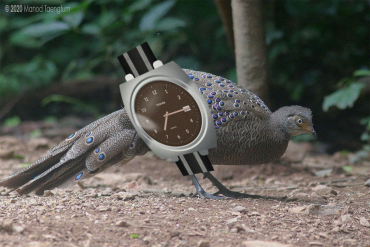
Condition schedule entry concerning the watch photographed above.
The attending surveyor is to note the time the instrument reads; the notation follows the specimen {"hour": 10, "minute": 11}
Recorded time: {"hour": 7, "minute": 15}
